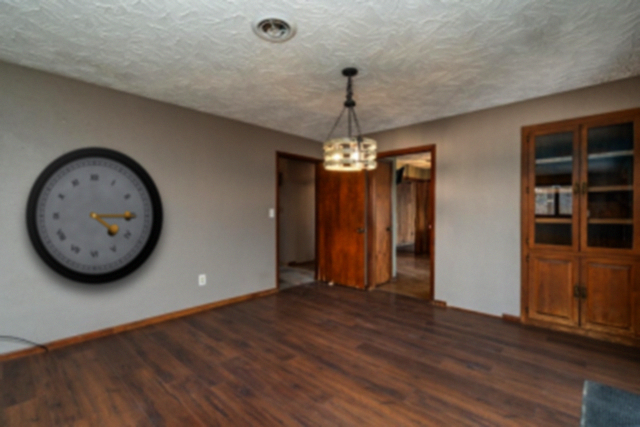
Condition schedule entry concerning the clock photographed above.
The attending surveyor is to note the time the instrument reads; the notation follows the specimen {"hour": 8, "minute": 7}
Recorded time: {"hour": 4, "minute": 15}
